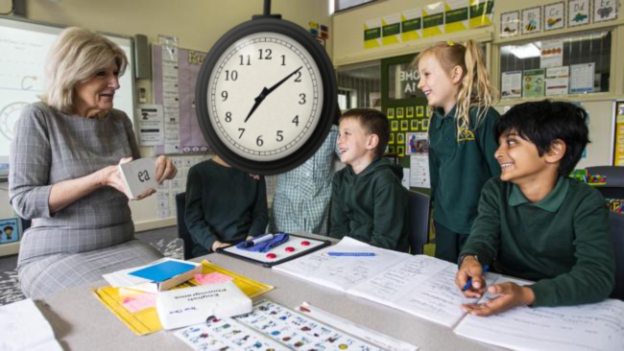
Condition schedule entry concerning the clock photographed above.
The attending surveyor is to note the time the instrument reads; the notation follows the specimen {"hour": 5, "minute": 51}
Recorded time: {"hour": 7, "minute": 9}
